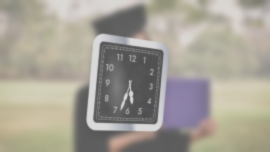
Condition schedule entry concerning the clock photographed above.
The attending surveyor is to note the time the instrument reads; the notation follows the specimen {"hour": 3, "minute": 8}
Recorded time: {"hour": 5, "minute": 33}
